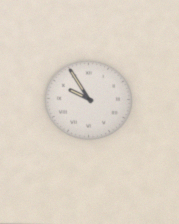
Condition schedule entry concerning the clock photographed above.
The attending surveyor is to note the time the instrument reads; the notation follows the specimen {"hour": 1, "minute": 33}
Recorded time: {"hour": 9, "minute": 55}
